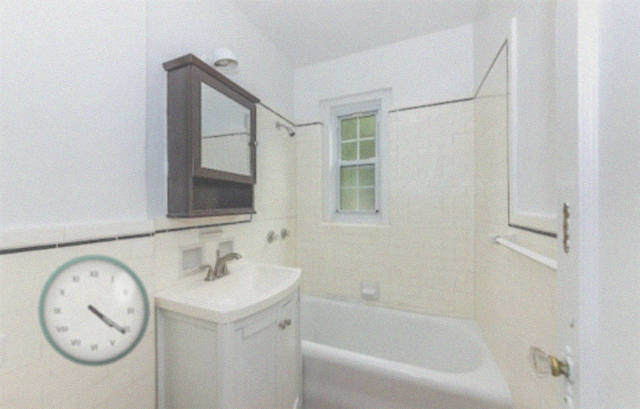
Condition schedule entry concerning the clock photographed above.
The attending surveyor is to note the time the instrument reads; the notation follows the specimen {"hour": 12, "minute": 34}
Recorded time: {"hour": 4, "minute": 21}
